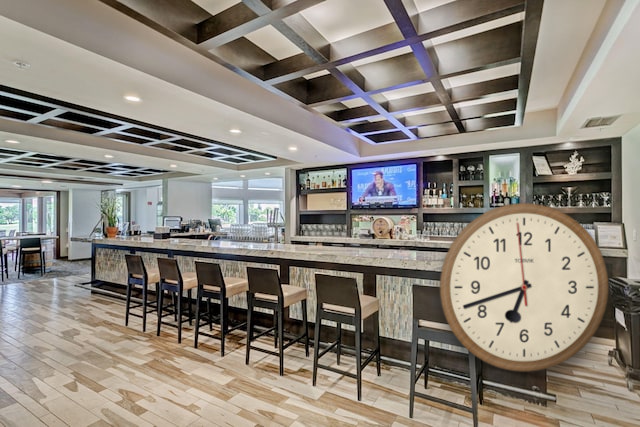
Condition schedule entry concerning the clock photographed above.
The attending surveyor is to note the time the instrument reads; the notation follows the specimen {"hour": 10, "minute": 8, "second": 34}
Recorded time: {"hour": 6, "minute": 41, "second": 59}
